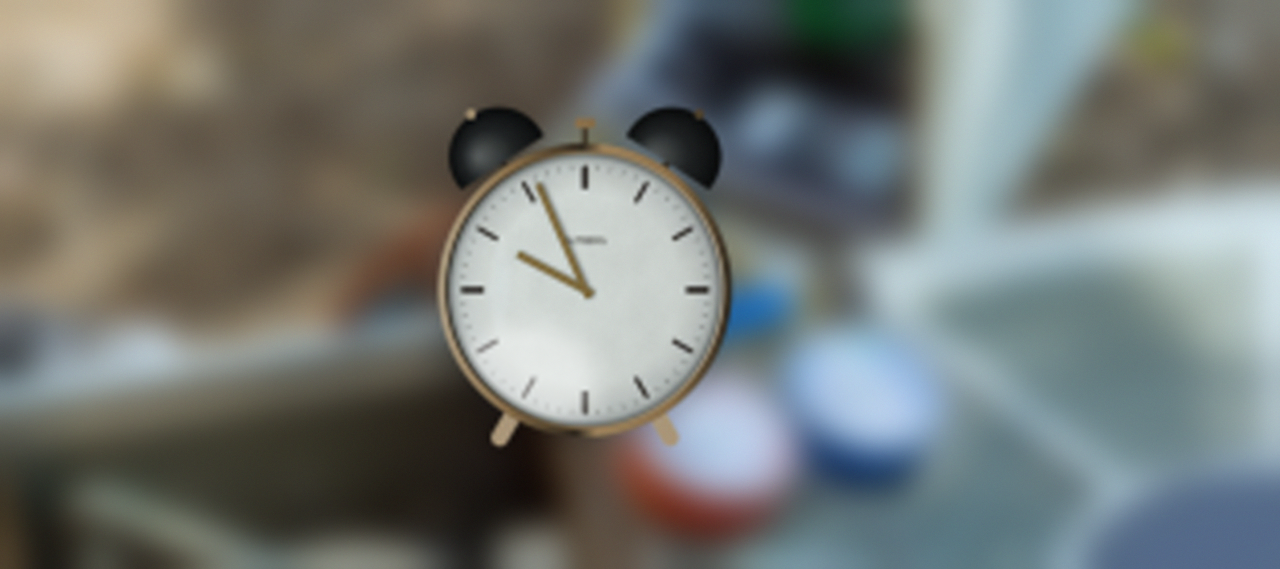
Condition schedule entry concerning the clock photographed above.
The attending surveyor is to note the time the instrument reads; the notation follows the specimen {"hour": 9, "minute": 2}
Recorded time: {"hour": 9, "minute": 56}
